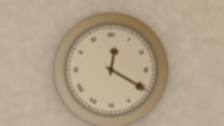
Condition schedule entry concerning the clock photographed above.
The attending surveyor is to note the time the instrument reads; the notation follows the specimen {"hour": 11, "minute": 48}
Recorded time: {"hour": 12, "minute": 20}
